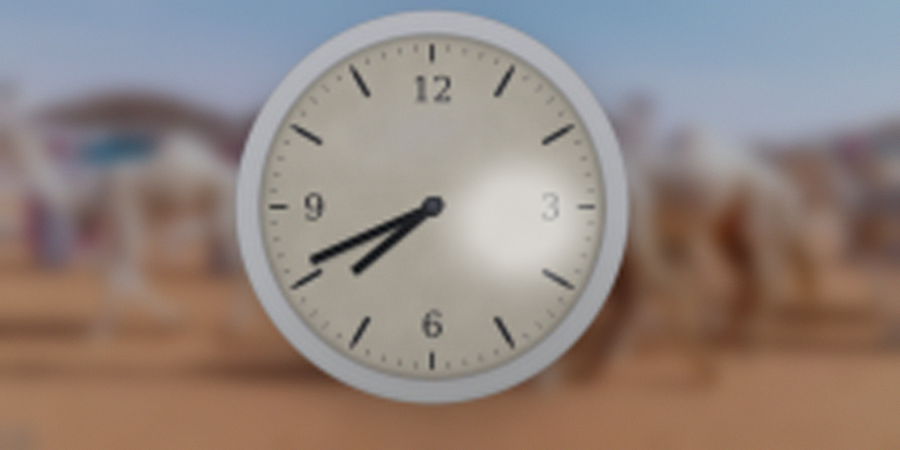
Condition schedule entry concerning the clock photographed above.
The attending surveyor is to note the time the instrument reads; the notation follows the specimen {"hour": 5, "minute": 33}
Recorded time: {"hour": 7, "minute": 41}
